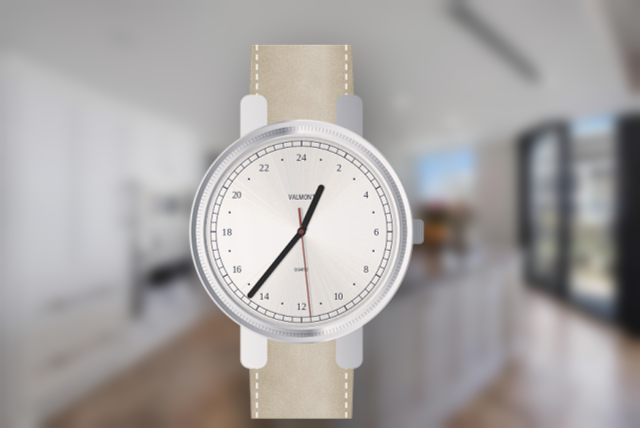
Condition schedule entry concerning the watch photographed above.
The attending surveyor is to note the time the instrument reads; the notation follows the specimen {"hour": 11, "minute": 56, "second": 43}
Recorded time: {"hour": 1, "minute": 36, "second": 29}
